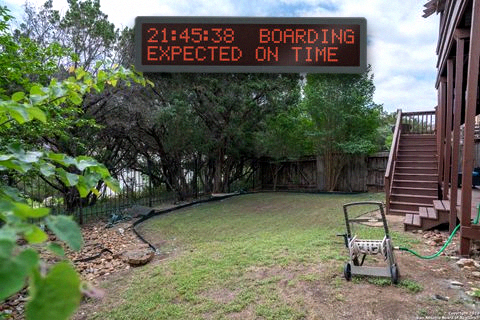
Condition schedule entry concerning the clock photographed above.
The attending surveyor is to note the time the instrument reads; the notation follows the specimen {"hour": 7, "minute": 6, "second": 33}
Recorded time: {"hour": 21, "minute": 45, "second": 38}
